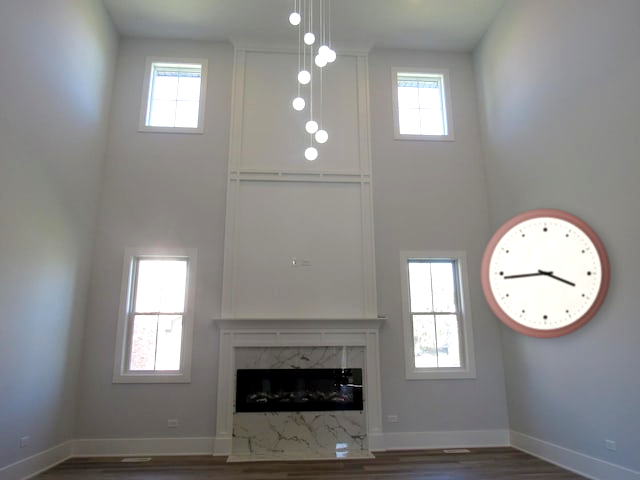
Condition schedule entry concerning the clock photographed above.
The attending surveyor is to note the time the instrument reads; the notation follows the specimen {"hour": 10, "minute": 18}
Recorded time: {"hour": 3, "minute": 44}
